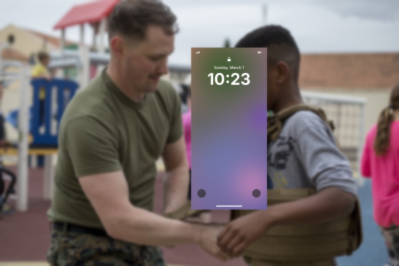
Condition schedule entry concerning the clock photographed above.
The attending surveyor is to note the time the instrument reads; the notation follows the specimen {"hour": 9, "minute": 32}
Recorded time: {"hour": 10, "minute": 23}
